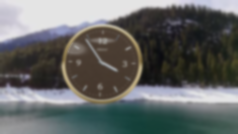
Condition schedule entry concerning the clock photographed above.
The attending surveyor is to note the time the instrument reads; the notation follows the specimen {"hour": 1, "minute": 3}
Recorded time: {"hour": 3, "minute": 54}
